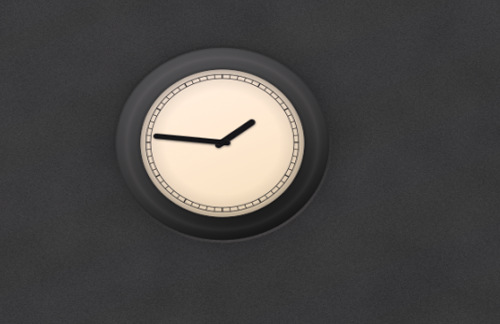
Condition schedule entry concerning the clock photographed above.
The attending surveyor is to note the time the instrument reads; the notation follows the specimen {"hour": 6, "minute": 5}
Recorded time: {"hour": 1, "minute": 46}
